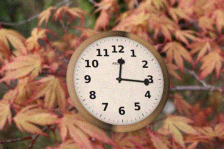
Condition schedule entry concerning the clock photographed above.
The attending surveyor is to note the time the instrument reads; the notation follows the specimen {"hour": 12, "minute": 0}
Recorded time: {"hour": 12, "minute": 16}
